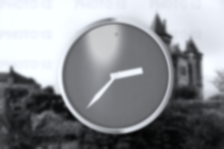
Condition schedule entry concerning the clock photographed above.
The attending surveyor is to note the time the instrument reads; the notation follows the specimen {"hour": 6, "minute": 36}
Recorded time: {"hour": 2, "minute": 37}
